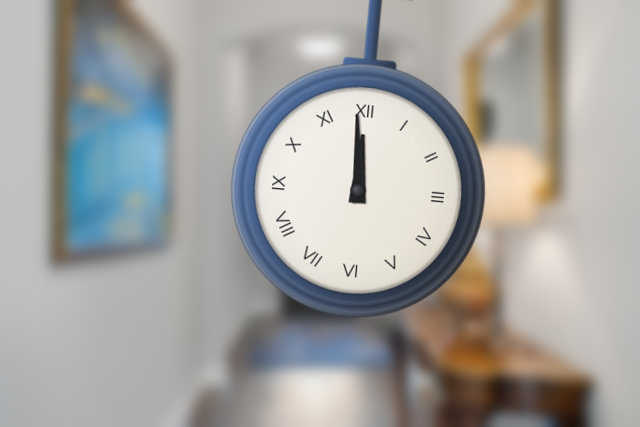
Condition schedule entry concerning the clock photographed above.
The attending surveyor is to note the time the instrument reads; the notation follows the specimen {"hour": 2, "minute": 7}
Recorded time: {"hour": 11, "minute": 59}
